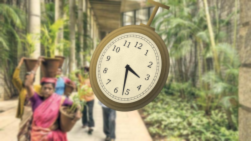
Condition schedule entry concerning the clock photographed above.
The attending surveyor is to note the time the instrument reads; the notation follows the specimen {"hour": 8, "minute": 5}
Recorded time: {"hour": 3, "minute": 27}
